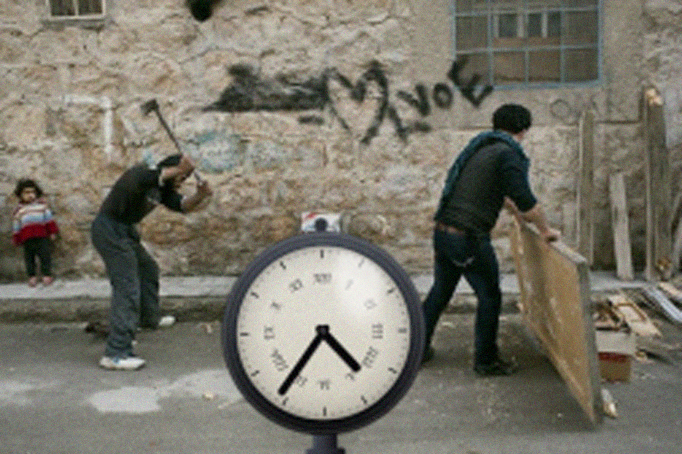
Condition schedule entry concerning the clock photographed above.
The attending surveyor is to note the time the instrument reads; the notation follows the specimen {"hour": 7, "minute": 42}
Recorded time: {"hour": 4, "minute": 36}
